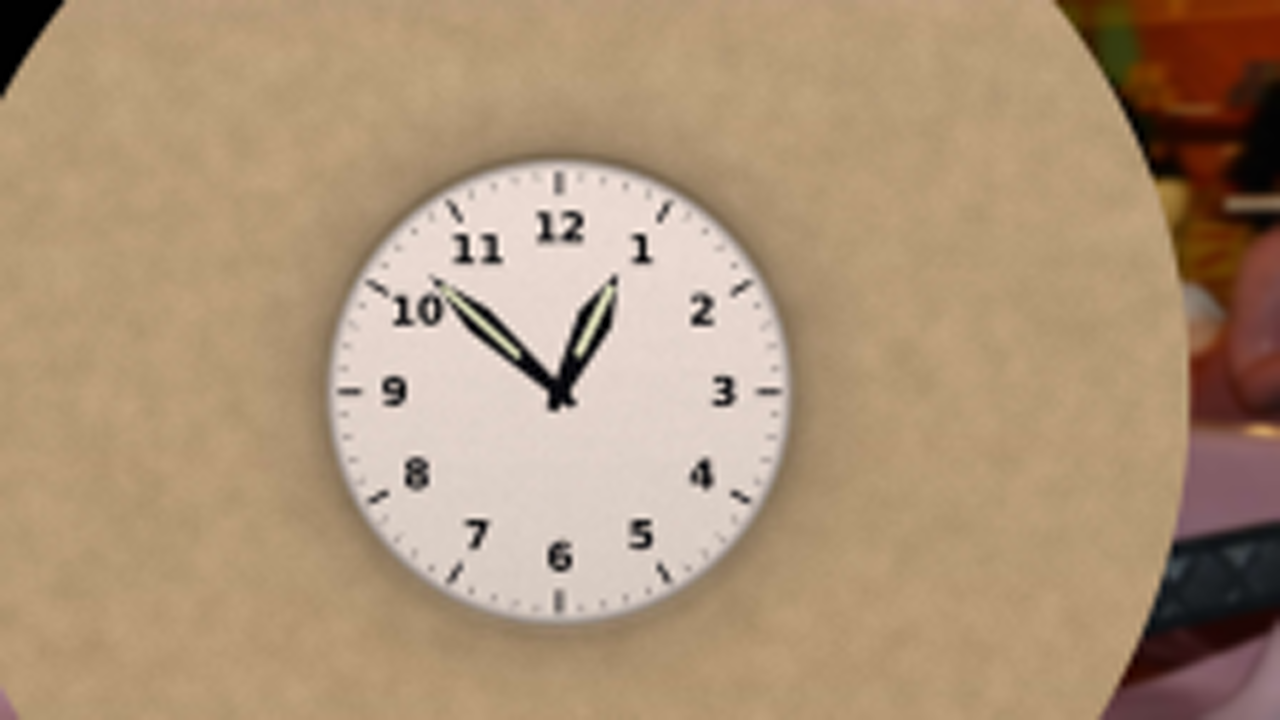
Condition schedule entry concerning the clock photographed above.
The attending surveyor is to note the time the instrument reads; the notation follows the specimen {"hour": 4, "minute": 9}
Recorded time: {"hour": 12, "minute": 52}
